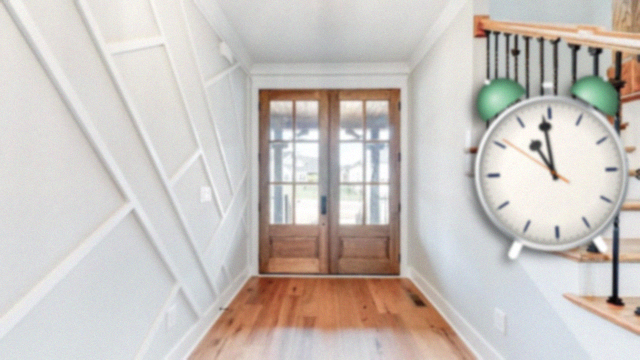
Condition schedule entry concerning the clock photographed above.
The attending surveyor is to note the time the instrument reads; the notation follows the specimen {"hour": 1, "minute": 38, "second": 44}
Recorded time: {"hour": 10, "minute": 58, "second": 51}
